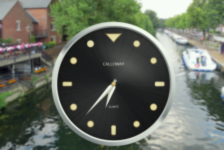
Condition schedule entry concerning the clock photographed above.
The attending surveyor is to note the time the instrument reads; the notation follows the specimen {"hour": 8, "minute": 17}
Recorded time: {"hour": 6, "minute": 37}
